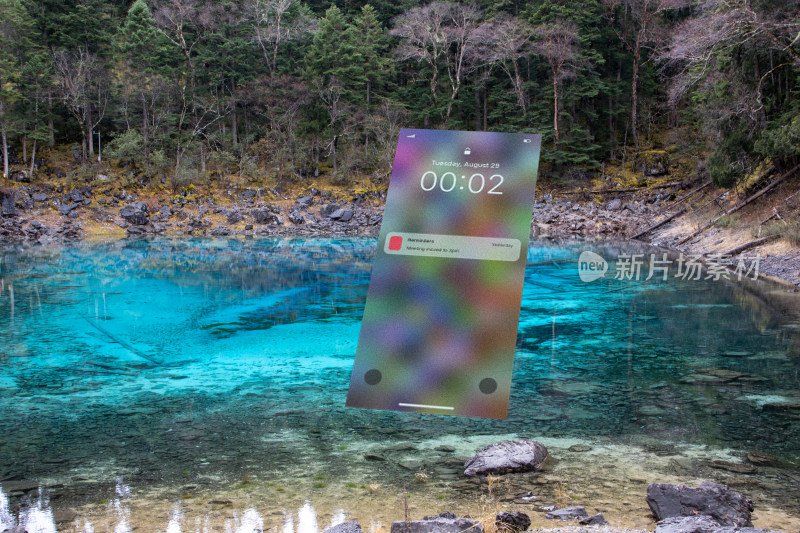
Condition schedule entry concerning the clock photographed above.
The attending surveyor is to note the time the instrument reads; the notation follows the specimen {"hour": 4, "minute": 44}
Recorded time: {"hour": 0, "minute": 2}
